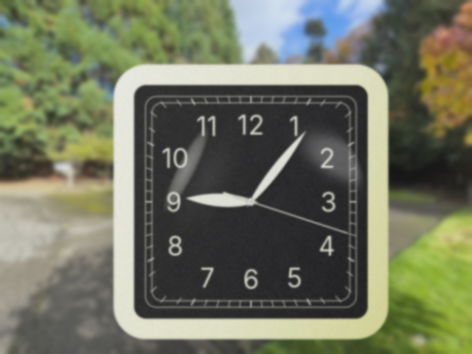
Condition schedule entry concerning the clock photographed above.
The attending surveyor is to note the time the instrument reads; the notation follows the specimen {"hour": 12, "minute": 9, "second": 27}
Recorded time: {"hour": 9, "minute": 6, "second": 18}
